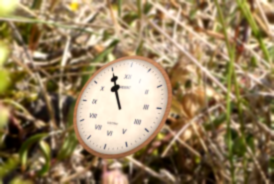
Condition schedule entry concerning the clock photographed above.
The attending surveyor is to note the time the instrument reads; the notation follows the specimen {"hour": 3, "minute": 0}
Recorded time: {"hour": 10, "minute": 55}
